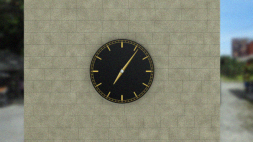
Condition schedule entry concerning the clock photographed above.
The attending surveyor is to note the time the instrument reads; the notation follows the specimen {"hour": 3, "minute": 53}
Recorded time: {"hour": 7, "minute": 6}
